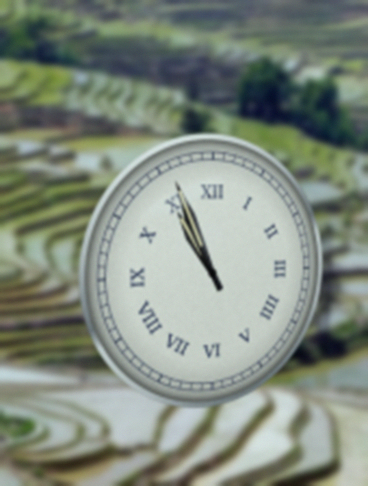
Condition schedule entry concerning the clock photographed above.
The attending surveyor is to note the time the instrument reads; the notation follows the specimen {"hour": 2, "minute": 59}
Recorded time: {"hour": 10, "minute": 56}
